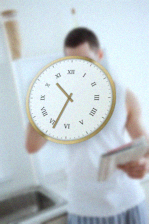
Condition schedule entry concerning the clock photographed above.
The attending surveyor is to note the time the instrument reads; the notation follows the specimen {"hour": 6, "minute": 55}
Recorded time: {"hour": 10, "minute": 34}
